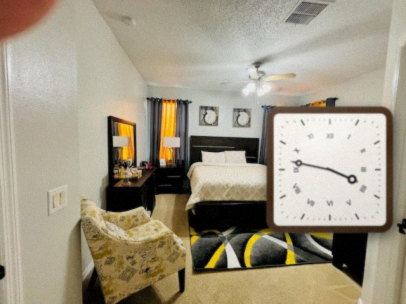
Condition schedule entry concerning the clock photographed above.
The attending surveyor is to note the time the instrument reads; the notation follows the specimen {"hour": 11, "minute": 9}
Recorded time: {"hour": 3, "minute": 47}
